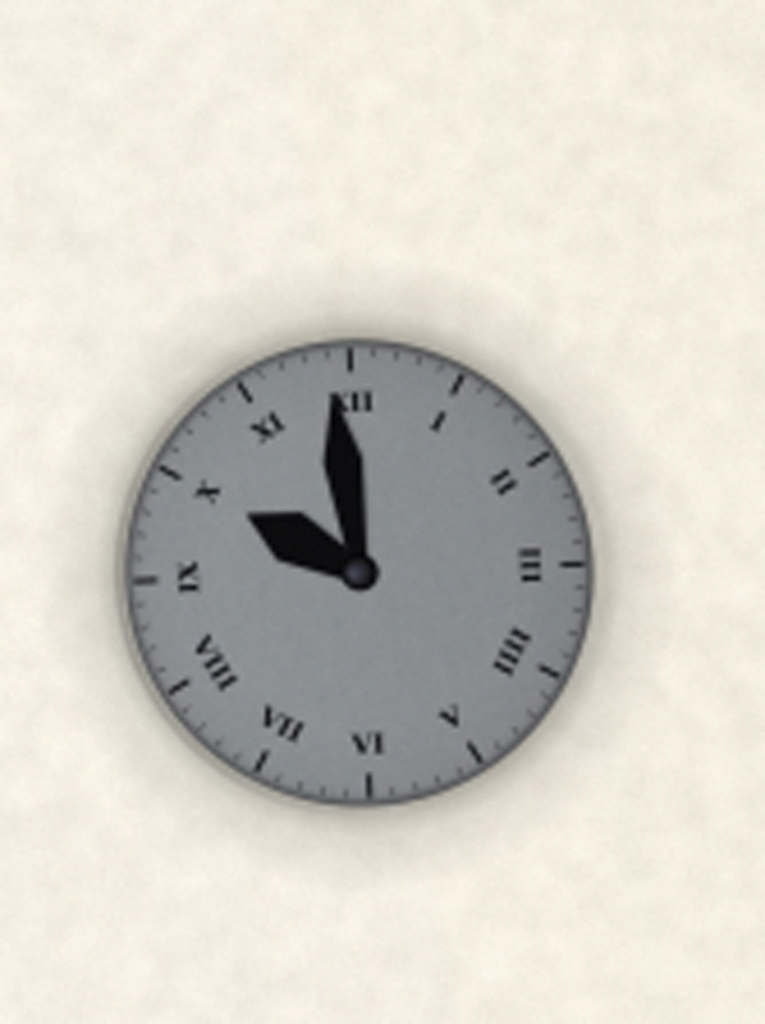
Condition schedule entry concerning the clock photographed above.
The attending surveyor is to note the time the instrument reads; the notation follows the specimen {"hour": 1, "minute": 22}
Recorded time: {"hour": 9, "minute": 59}
